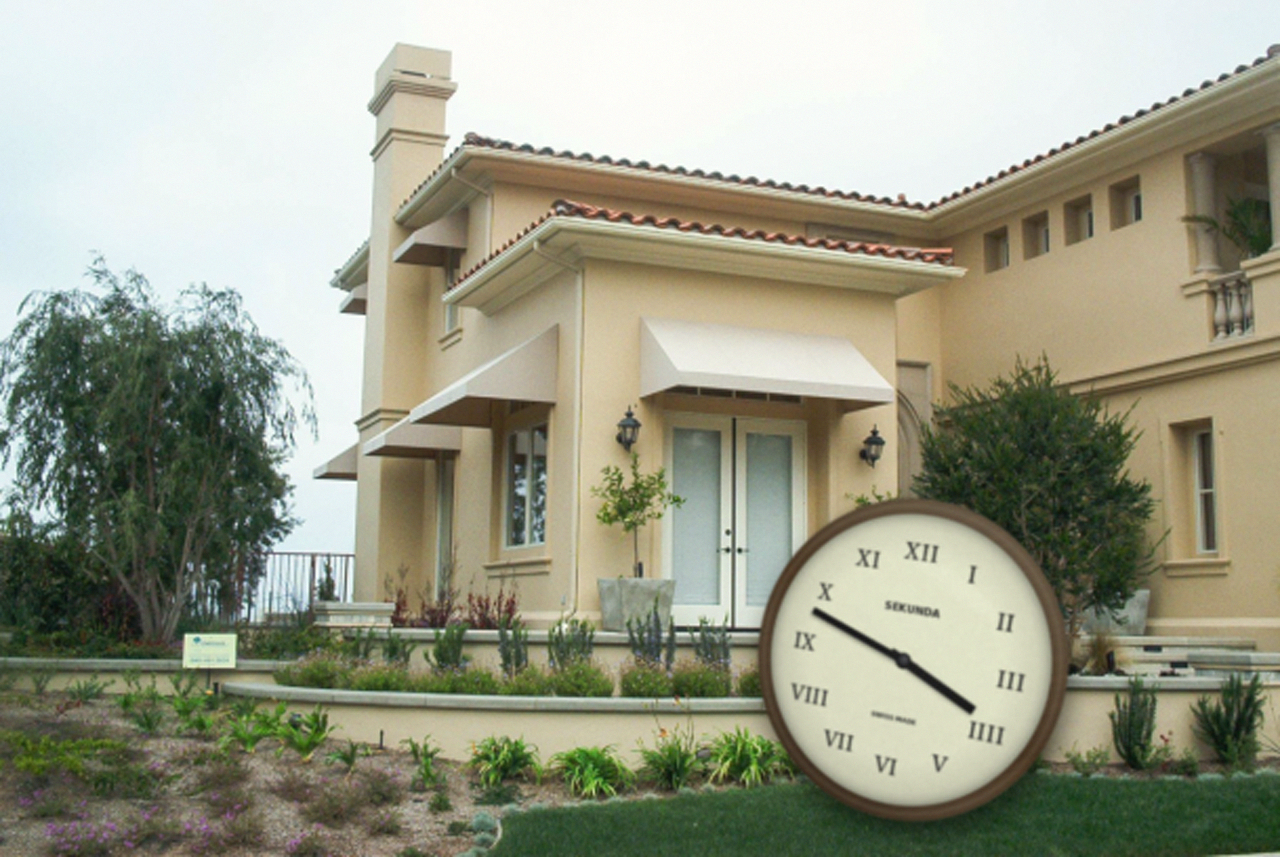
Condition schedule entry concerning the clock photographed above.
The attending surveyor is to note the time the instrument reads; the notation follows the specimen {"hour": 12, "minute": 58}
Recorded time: {"hour": 3, "minute": 48}
